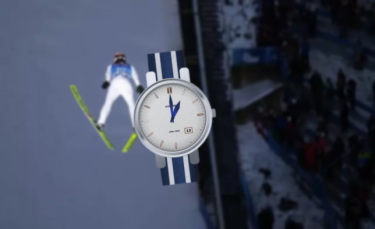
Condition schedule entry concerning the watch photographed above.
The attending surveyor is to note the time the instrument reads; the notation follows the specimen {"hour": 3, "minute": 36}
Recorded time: {"hour": 1, "minute": 0}
